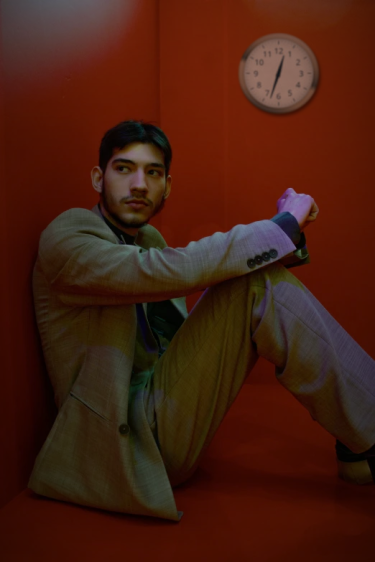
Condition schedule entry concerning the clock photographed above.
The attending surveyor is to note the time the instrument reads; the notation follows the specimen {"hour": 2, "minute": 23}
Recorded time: {"hour": 12, "minute": 33}
